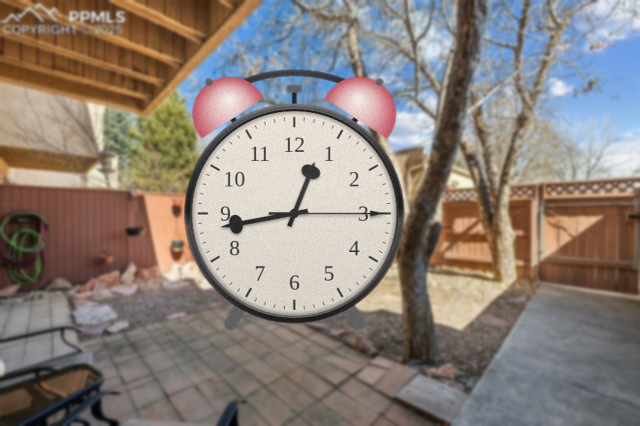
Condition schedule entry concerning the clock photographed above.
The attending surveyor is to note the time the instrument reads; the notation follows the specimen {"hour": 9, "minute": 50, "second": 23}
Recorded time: {"hour": 12, "minute": 43, "second": 15}
